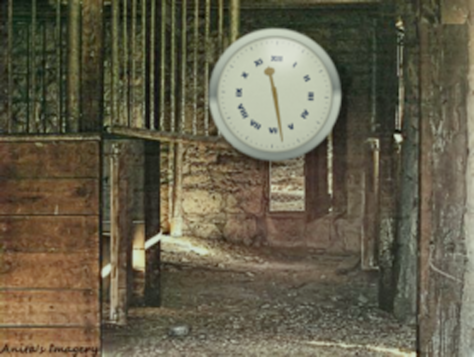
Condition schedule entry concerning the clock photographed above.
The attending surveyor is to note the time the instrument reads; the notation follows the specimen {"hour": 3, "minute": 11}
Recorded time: {"hour": 11, "minute": 28}
